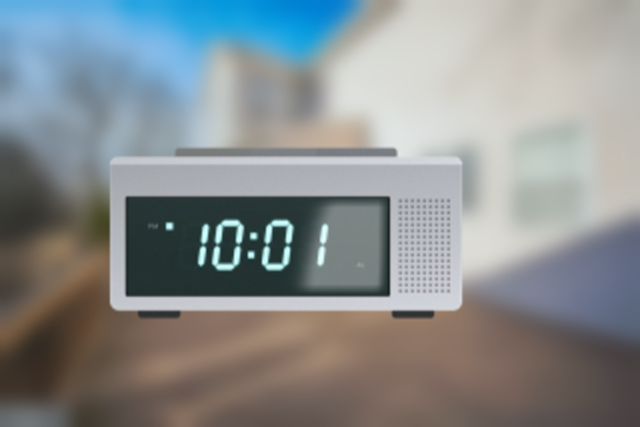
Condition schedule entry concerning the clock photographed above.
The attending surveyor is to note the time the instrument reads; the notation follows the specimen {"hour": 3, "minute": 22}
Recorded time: {"hour": 10, "minute": 1}
